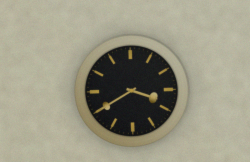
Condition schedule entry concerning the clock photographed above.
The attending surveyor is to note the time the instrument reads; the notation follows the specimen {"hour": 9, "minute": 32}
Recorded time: {"hour": 3, "minute": 40}
